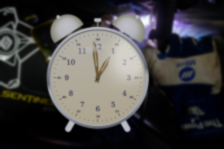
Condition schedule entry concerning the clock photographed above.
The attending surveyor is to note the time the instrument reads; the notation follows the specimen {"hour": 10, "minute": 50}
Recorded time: {"hour": 12, "minute": 59}
